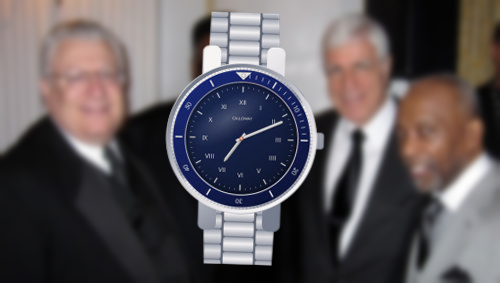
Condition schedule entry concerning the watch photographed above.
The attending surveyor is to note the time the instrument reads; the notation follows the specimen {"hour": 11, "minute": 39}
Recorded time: {"hour": 7, "minute": 11}
